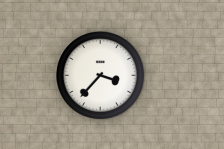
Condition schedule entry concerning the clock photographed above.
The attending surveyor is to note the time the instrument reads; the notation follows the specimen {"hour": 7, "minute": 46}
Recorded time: {"hour": 3, "minute": 37}
